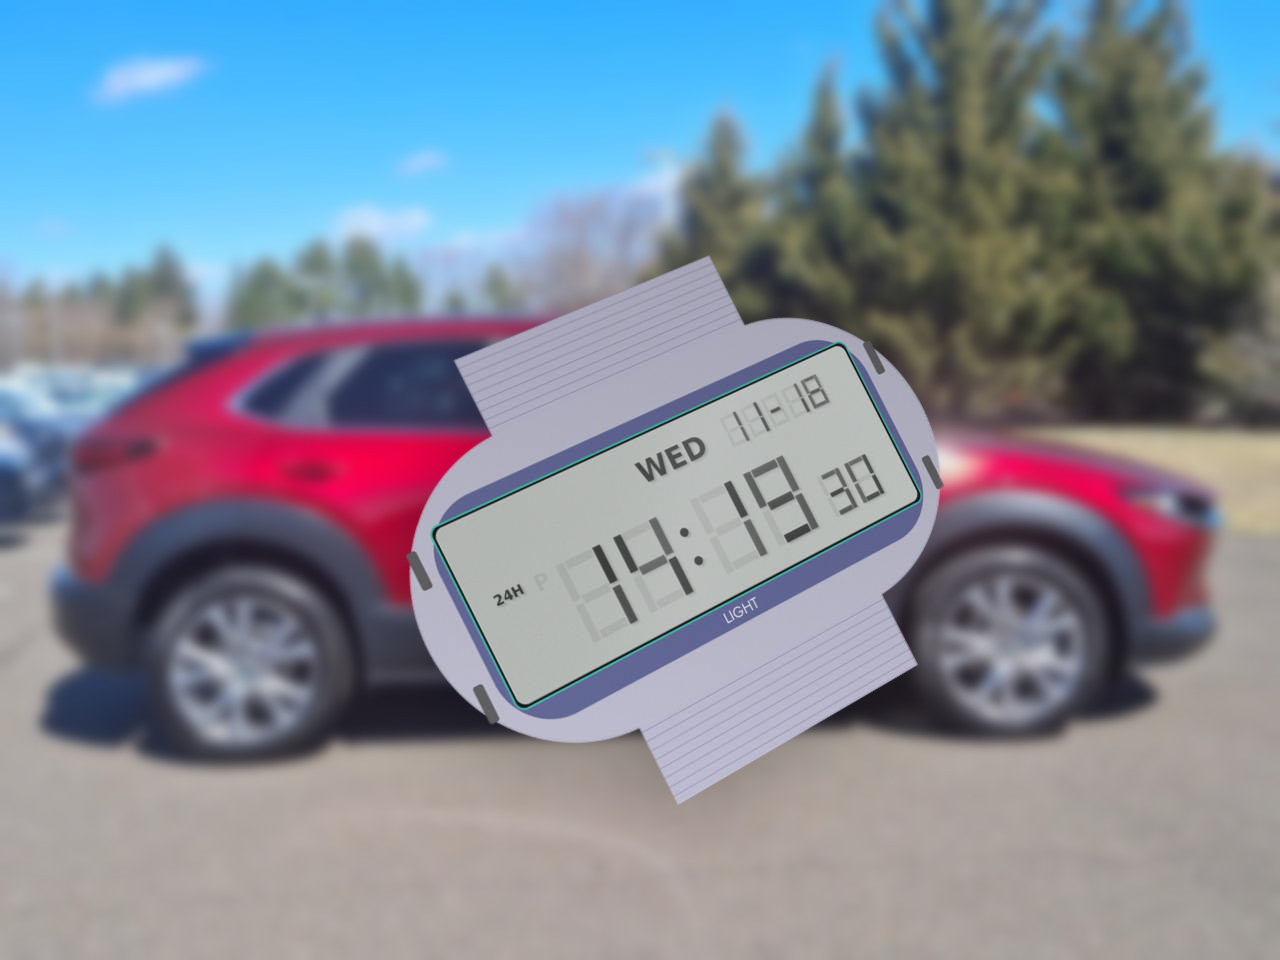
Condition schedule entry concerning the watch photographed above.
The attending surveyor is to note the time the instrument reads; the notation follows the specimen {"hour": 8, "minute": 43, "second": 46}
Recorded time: {"hour": 14, "minute": 19, "second": 30}
